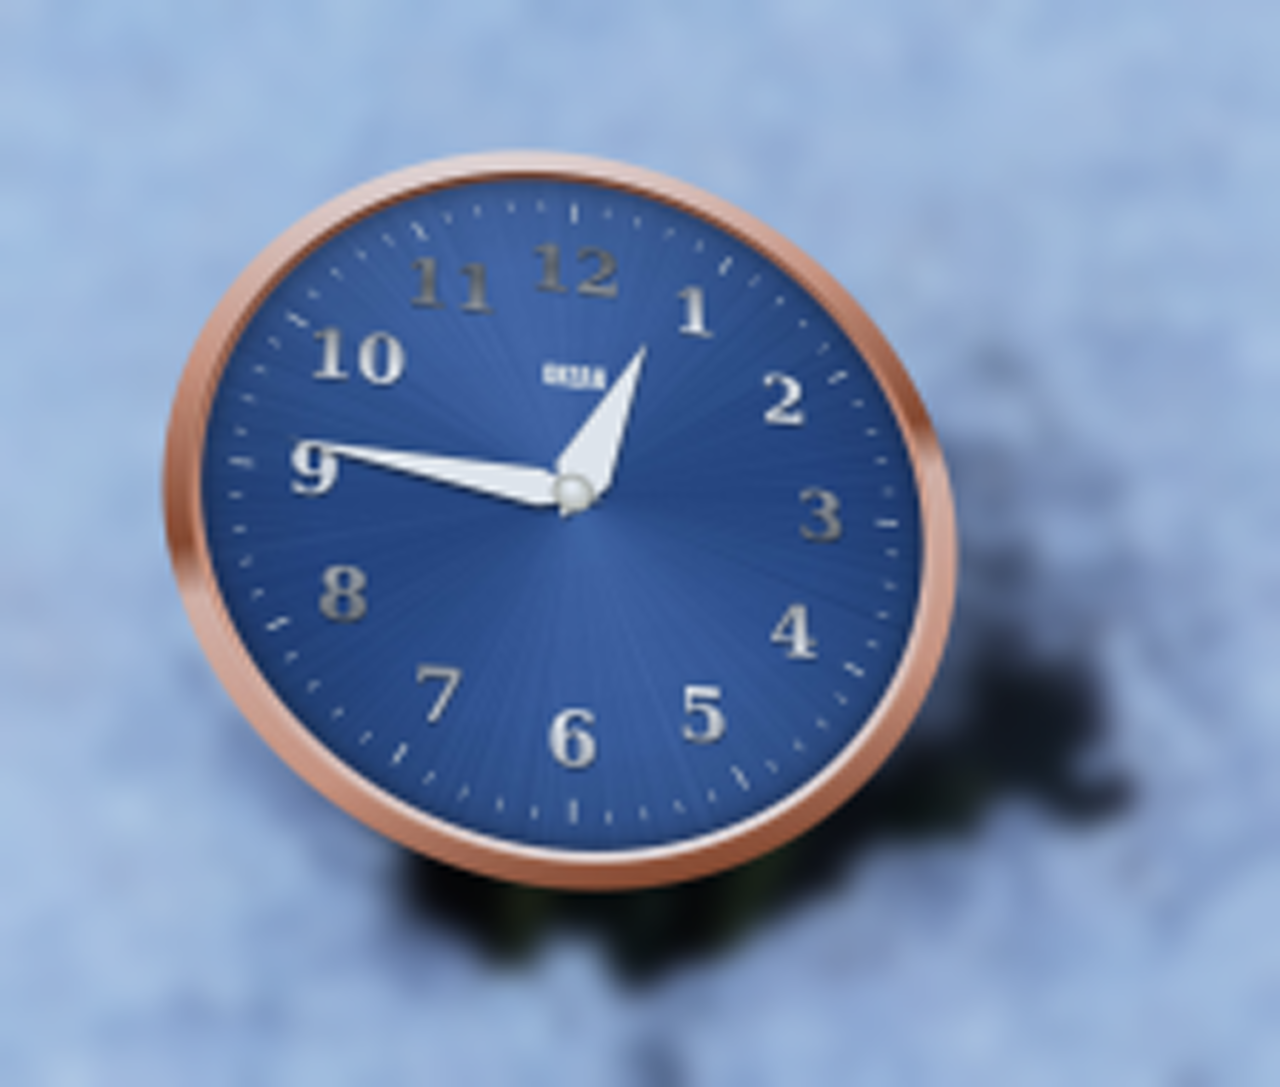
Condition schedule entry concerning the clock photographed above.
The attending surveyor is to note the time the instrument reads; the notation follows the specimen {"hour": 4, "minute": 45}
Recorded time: {"hour": 12, "minute": 46}
